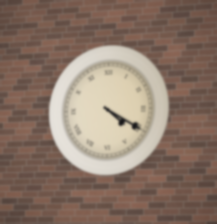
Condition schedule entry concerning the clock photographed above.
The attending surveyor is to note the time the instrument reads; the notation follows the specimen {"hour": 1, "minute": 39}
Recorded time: {"hour": 4, "minute": 20}
